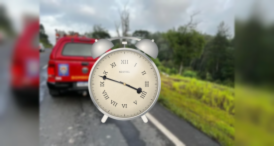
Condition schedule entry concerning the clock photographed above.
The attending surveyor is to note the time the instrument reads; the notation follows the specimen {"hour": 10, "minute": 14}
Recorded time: {"hour": 3, "minute": 48}
